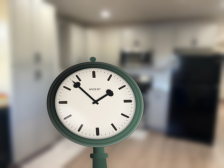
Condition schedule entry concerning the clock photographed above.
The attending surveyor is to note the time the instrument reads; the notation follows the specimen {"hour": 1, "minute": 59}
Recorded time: {"hour": 1, "minute": 53}
